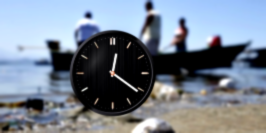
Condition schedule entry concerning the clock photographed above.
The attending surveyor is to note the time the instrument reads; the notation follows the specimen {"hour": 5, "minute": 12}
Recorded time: {"hour": 12, "minute": 21}
